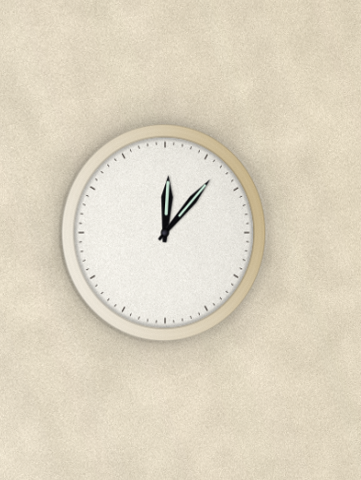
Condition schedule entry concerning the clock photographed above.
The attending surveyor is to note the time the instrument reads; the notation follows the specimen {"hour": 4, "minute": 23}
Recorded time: {"hour": 12, "minute": 7}
